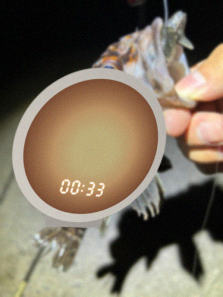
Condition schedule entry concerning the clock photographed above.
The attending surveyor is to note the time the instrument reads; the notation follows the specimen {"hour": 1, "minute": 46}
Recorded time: {"hour": 0, "minute": 33}
